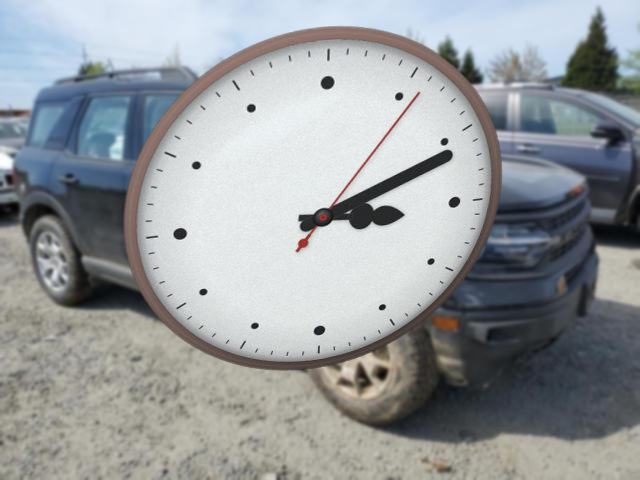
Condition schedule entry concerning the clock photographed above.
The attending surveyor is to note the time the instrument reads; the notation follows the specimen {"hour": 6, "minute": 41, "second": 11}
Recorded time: {"hour": 3, "minute": 11, "second": 6}
